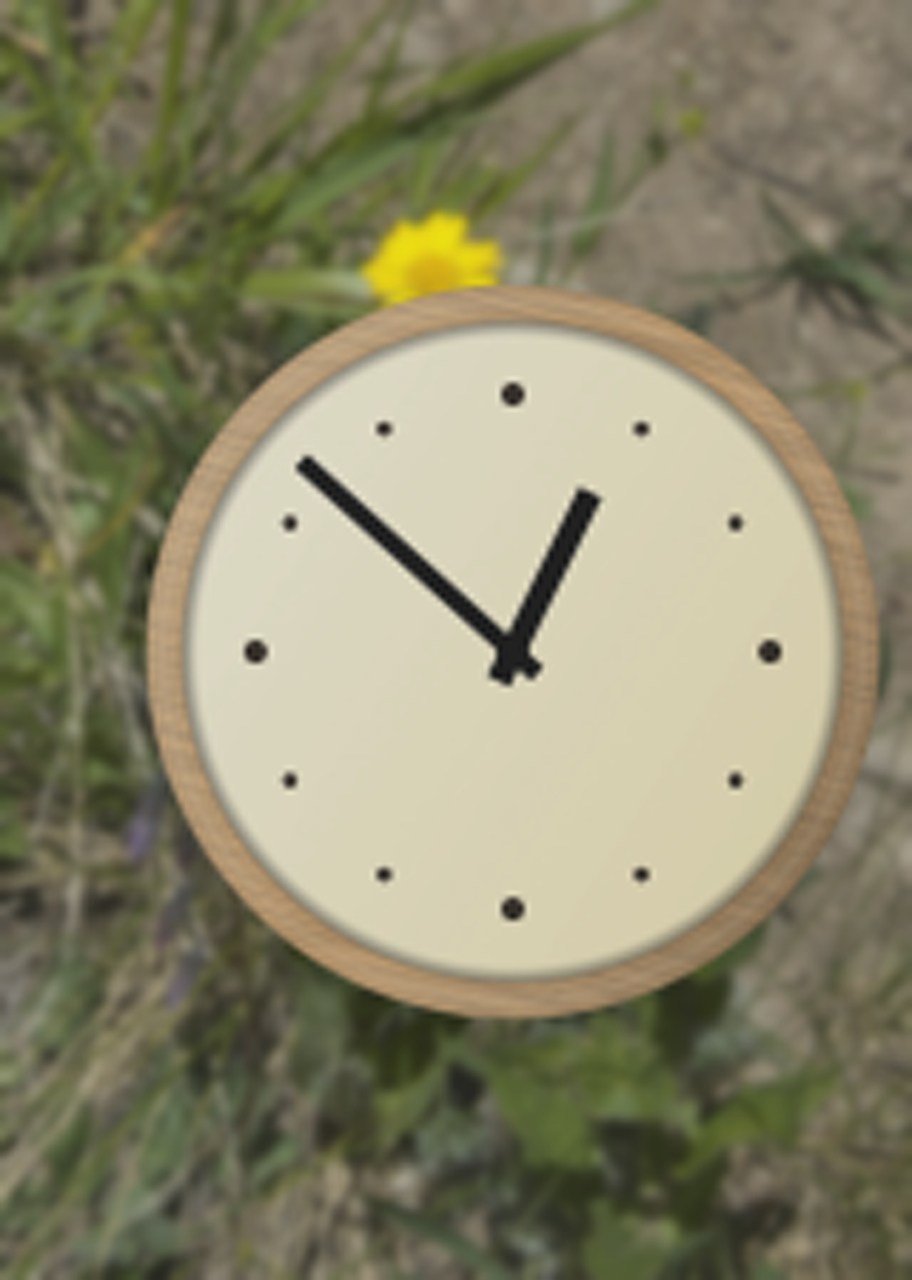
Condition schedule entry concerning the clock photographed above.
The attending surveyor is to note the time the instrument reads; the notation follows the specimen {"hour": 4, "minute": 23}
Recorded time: {"hour": 12, "minute": 52}
